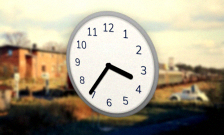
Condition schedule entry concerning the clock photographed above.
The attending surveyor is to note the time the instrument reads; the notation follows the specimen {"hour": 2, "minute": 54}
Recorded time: {"hour": 3, "minute": 36}
